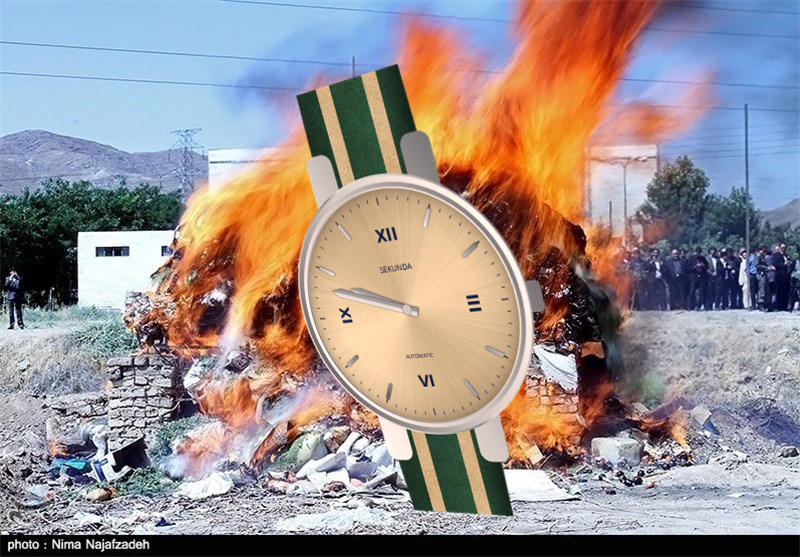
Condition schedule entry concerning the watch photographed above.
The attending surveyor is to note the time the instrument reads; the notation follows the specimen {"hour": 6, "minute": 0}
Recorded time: {"hour": 9, "minute": 48}
